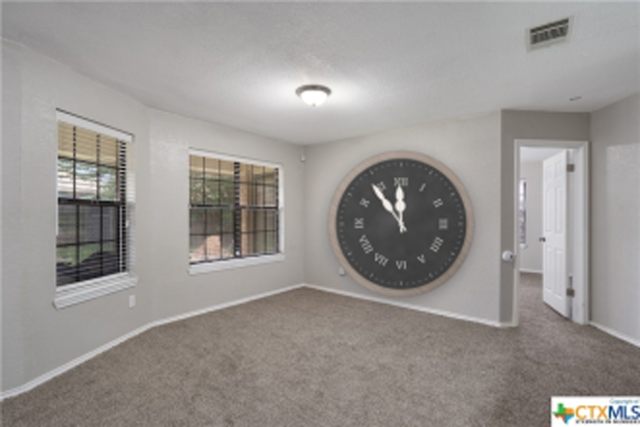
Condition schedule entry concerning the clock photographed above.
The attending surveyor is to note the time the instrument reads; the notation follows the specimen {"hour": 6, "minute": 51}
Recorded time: {"hour": 11, "minute": 54}
